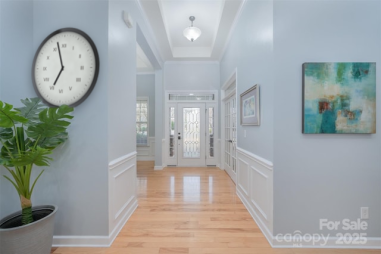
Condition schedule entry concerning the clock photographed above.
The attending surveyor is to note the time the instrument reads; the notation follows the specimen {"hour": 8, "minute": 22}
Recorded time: {"hour": 6, "minute": 57}
